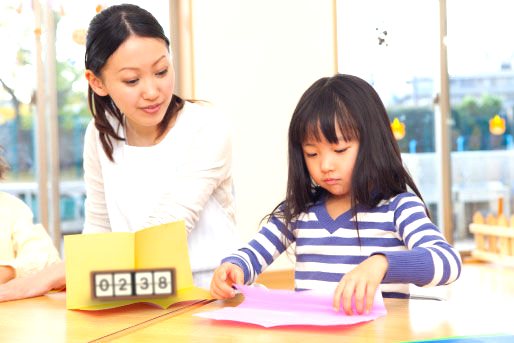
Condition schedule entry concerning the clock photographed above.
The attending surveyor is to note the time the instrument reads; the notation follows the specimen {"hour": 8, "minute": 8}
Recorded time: {"hour": 2, "minute": 38}
